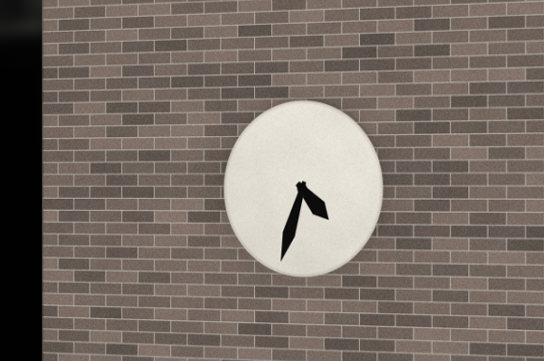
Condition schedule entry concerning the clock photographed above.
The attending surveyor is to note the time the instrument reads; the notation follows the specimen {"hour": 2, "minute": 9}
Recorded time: {"hour": 4, "minute": 33}
